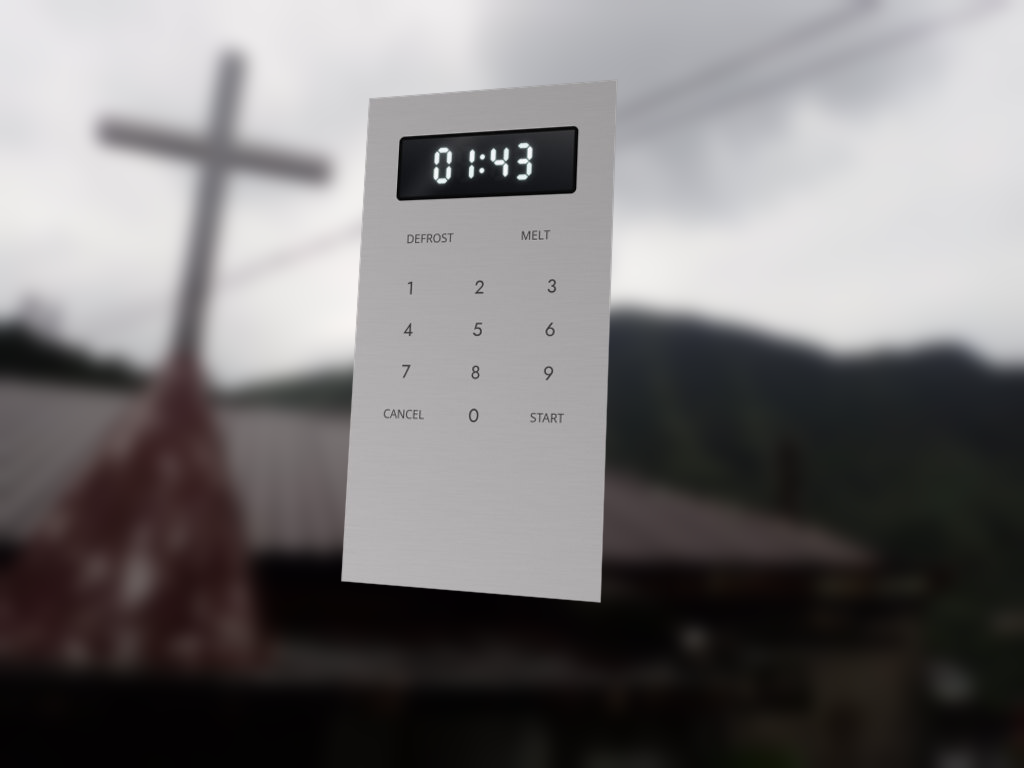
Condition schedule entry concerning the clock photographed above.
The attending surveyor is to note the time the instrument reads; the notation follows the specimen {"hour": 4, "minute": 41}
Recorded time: {"hour": 1, "minute": 43}
